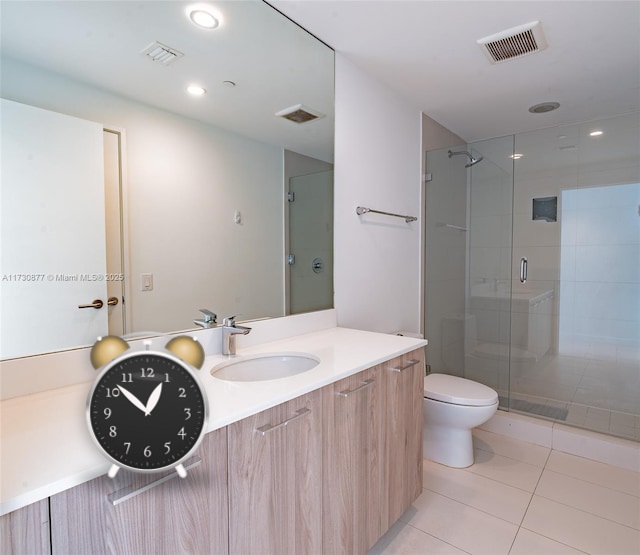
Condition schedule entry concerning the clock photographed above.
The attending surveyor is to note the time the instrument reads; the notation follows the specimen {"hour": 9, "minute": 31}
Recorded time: {"hour": 12, "minute": 52}
